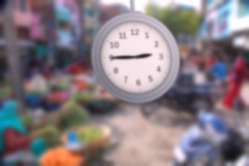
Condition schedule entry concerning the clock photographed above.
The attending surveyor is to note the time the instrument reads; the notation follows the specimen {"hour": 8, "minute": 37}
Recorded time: {"hour": 2, "minute": 45}
